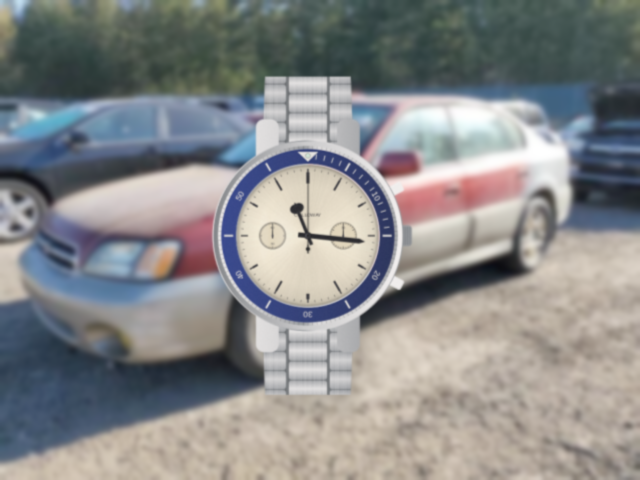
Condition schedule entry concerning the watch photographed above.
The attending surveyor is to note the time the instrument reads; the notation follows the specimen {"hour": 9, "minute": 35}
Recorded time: {"hour": 11, "minute": 16}
